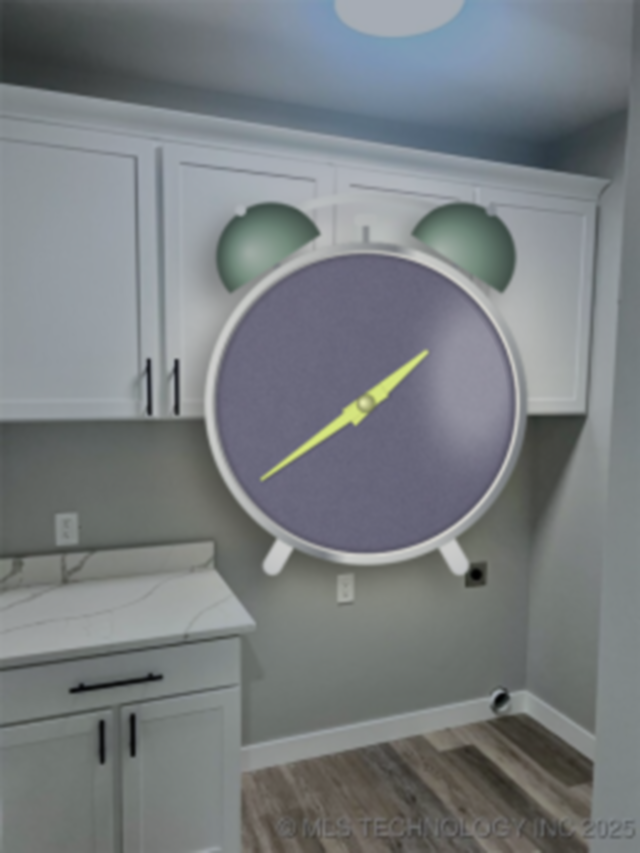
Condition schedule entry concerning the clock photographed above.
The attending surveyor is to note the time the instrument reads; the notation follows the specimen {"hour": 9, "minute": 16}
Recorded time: {"hour": 1, "minute": 39}
